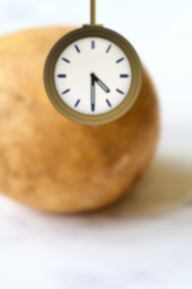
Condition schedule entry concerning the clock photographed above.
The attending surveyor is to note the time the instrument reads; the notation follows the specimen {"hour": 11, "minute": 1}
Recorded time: {"hour": 4, "minute": 30}
